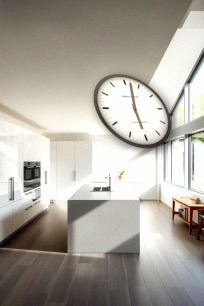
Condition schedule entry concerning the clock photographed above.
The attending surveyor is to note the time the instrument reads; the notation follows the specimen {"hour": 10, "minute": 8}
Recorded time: {"hour": 6, "minute": 2}
